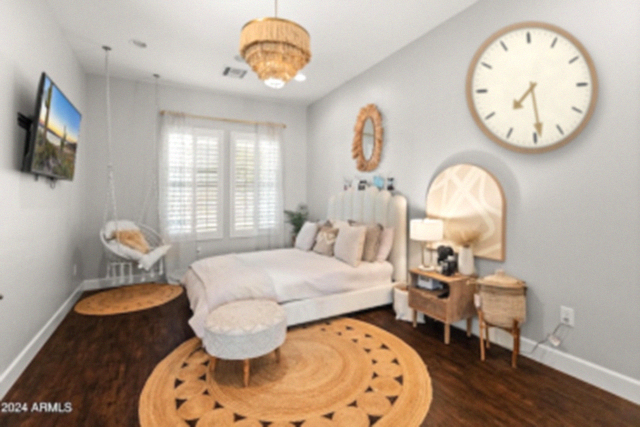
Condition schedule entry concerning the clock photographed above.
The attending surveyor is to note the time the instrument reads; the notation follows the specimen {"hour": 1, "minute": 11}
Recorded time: {"hour": 7, "minute": 29}
